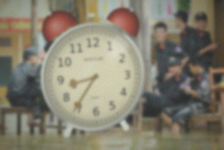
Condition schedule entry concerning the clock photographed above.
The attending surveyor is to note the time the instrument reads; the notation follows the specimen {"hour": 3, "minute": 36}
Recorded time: {"hour": 8, "minute": 36}
